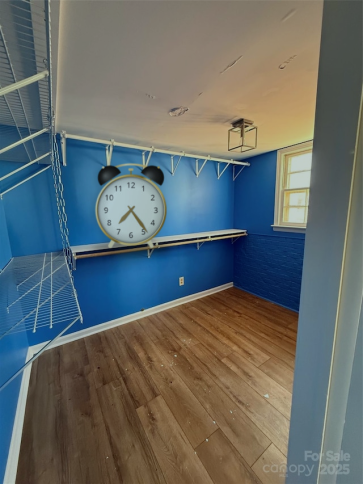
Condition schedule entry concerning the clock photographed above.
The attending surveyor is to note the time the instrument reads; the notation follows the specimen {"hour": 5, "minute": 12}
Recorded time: {"hour": 7, "minute": 24}
